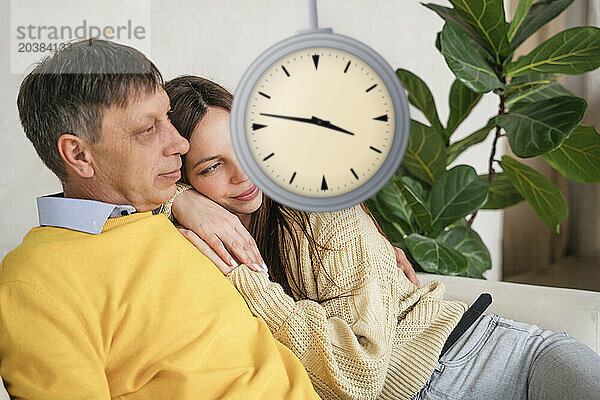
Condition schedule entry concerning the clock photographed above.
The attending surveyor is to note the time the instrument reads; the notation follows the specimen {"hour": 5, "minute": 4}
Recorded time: {"hour": 3, "minute": 47}
